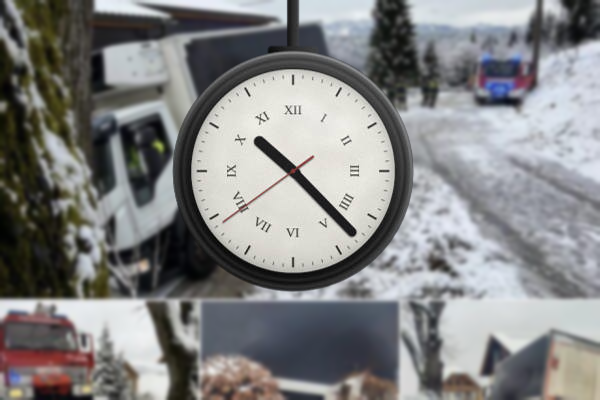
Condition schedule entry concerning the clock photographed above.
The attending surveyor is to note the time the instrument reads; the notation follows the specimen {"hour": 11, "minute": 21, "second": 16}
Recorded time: {"hour": 10, "minute": 22, "second": 39}
